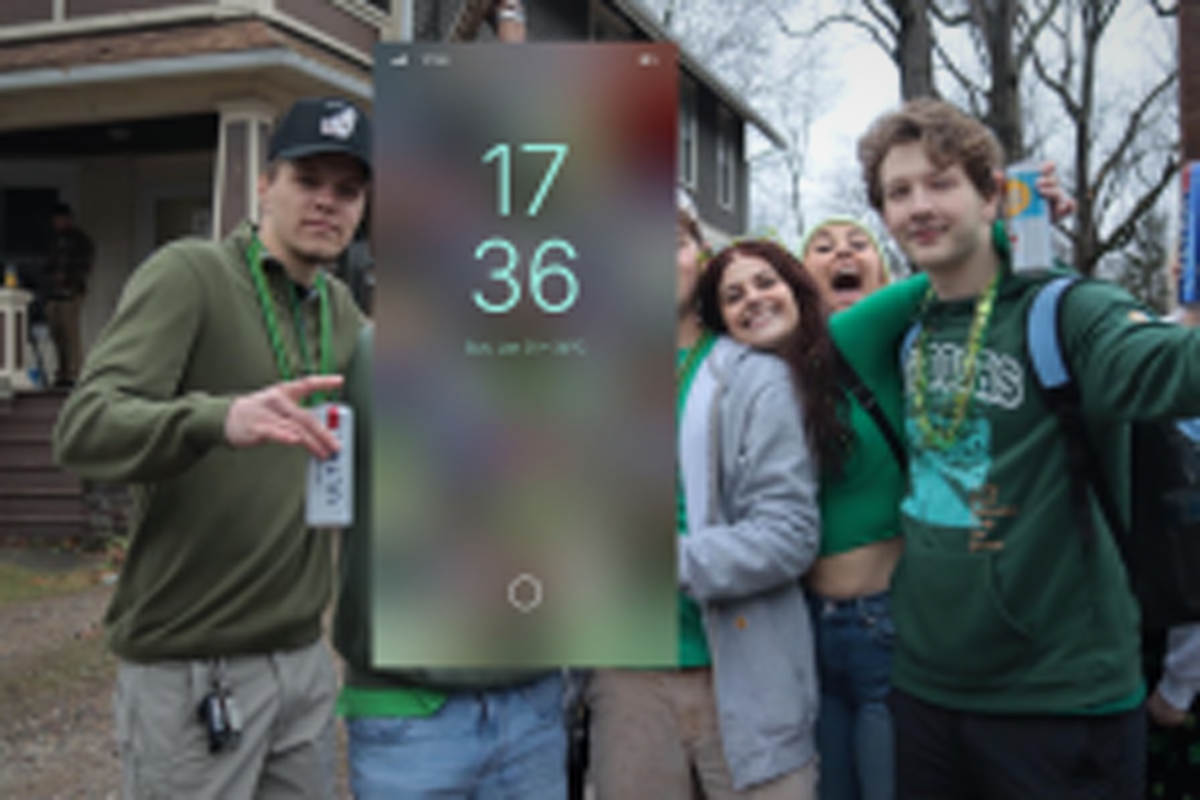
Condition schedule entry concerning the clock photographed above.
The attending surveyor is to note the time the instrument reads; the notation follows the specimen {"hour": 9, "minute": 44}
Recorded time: {"hour": 17, "minute": 36}
